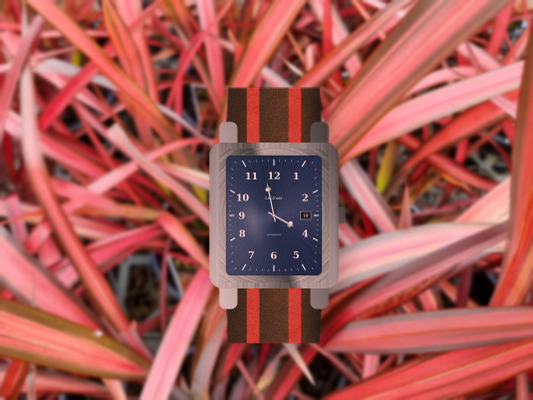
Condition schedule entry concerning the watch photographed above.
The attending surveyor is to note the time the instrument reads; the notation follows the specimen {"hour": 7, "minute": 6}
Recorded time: {"hour": 3, "minute": 58}
